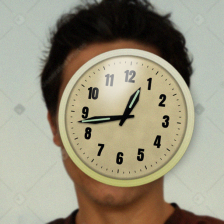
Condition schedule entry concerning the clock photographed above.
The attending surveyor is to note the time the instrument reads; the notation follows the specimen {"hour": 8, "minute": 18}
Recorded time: {"hour": 12, "minute": 43}
